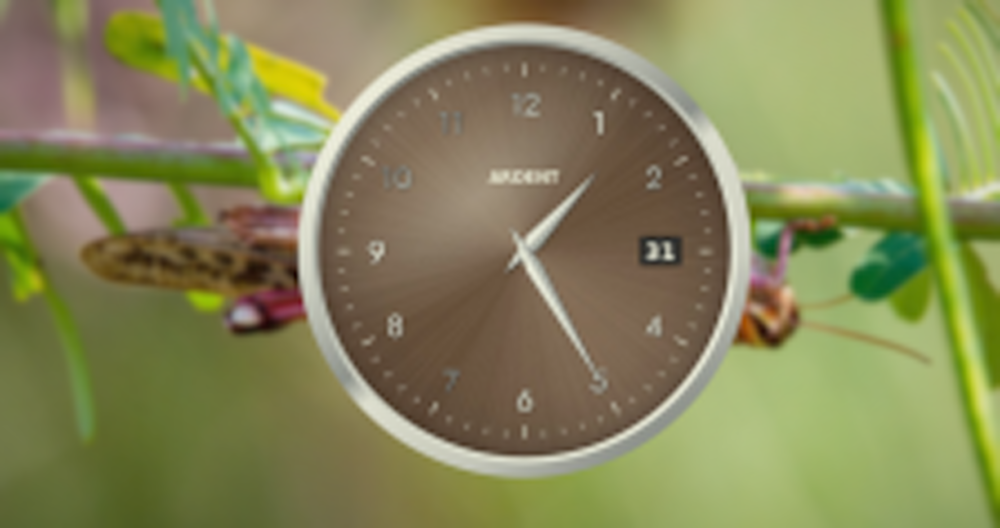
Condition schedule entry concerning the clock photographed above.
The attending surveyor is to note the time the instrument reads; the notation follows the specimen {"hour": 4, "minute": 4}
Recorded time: {"hour": 1, "minute": 25}
